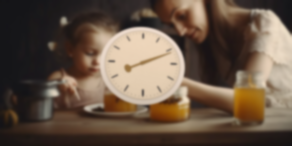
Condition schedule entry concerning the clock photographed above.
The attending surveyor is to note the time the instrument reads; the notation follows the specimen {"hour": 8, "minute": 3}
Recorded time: {"hour": 8, "minute": 11}
